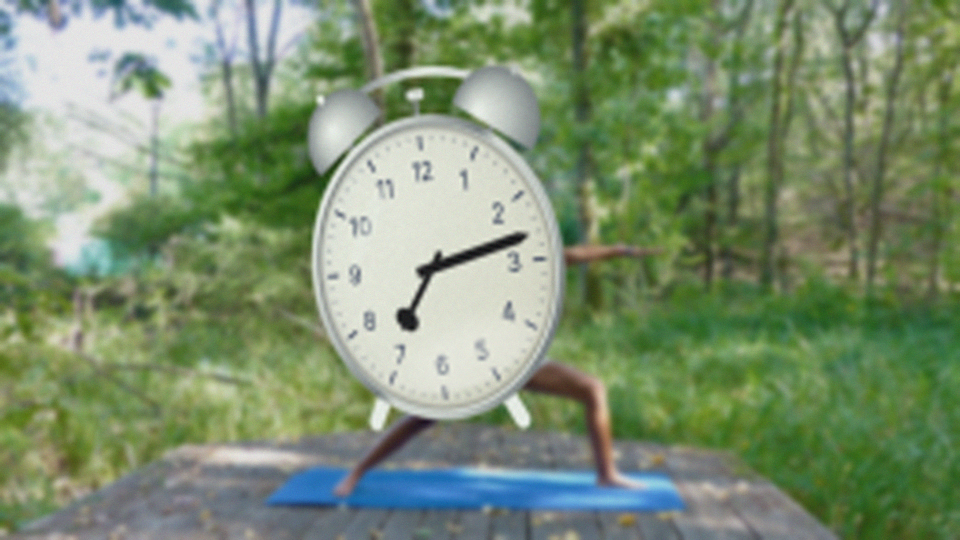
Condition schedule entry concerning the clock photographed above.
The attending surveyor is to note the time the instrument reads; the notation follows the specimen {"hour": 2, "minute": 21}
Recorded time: {"hour": 7, "minute": 13}
